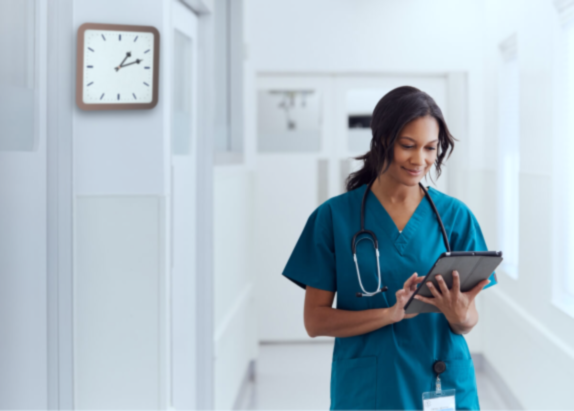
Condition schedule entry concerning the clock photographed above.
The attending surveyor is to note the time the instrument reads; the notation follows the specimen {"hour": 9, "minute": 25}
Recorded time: {"hour": 1, "minute": 12}
